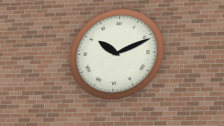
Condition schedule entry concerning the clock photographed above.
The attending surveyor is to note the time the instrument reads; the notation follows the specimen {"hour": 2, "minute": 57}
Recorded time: {"hour": 10, "minute": 11}
